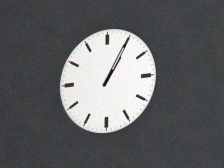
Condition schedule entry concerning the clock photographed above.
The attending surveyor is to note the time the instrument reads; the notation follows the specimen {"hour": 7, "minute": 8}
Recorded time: {"hour": 1, "minute": 5}
